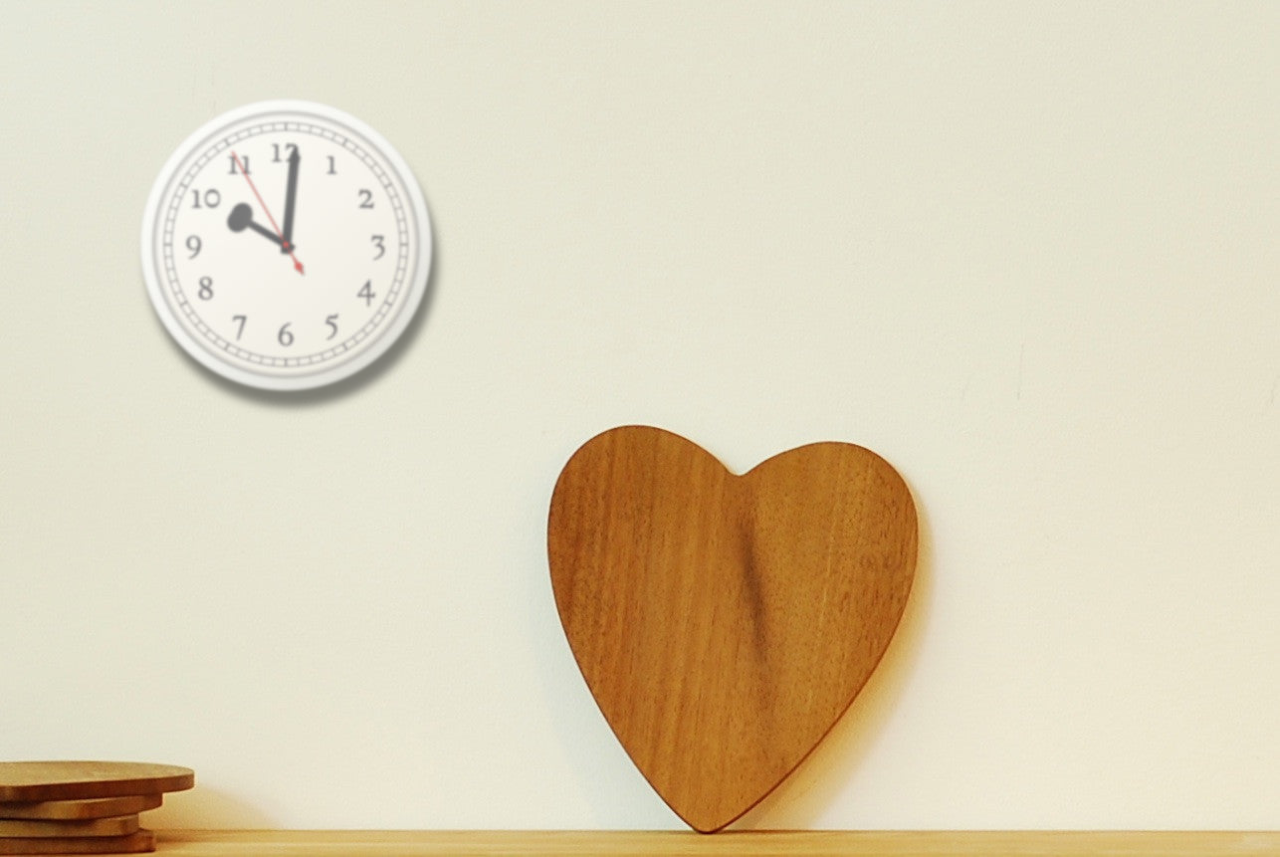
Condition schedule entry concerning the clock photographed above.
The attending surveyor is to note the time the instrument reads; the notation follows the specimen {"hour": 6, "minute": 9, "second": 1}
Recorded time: {"hour": 10, "minute": 0, "second": 55}
